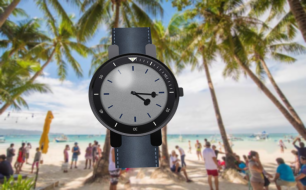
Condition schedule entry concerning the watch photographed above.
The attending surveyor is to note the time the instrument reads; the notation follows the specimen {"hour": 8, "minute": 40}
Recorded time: {"hour": 4, "minute": 16}
